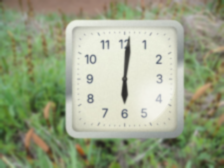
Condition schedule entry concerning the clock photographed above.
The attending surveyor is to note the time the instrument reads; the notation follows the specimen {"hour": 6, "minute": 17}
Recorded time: {"hour": 6, "minute": 1}
